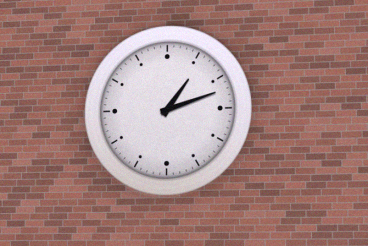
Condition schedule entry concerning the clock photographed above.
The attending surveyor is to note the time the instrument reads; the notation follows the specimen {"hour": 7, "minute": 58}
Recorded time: {"hour": 1, "minute": 12}
